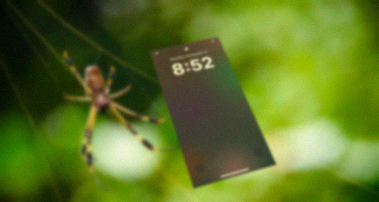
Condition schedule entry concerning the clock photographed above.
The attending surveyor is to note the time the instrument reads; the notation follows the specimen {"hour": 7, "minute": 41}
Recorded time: {"hour": 8, "minute": 52}
